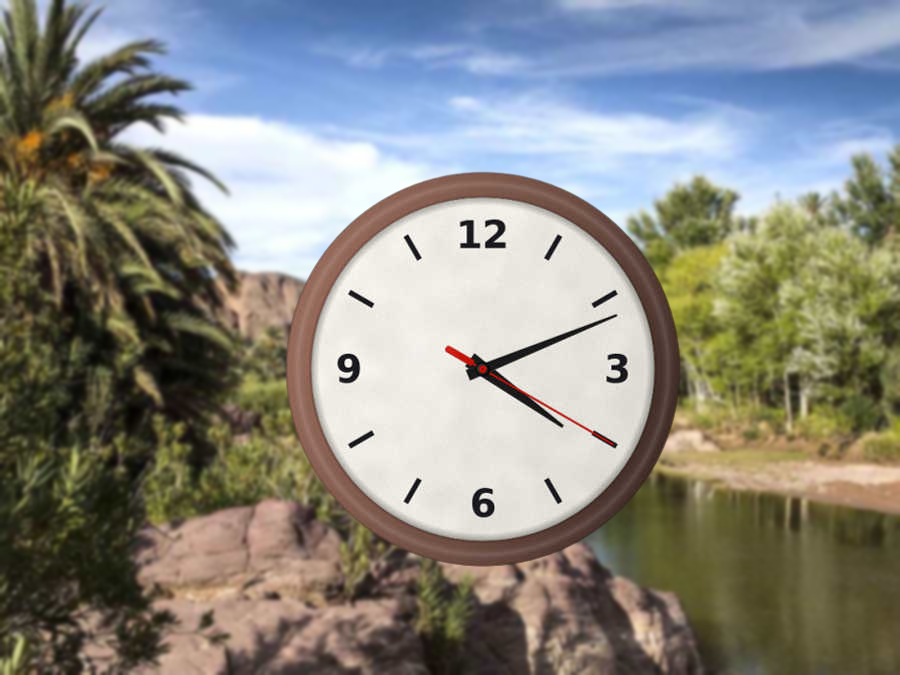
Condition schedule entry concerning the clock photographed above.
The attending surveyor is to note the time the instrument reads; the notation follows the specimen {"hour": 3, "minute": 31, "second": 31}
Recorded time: {"hour": 4, "minute": 11, "second": 20}
